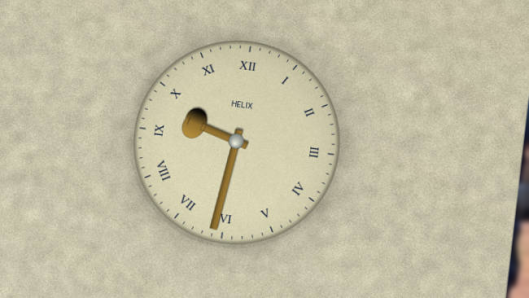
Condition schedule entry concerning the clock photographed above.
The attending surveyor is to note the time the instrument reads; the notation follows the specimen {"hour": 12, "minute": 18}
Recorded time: {"hour": 9, "minute": 31}
